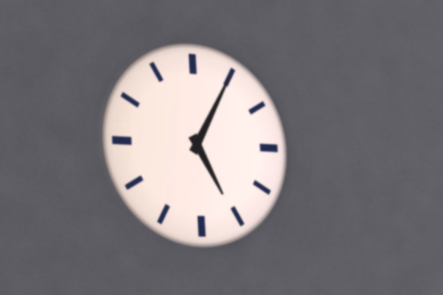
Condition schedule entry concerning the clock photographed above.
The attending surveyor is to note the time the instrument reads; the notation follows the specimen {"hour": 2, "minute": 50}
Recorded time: {"hour": 5, "minute": 5}
